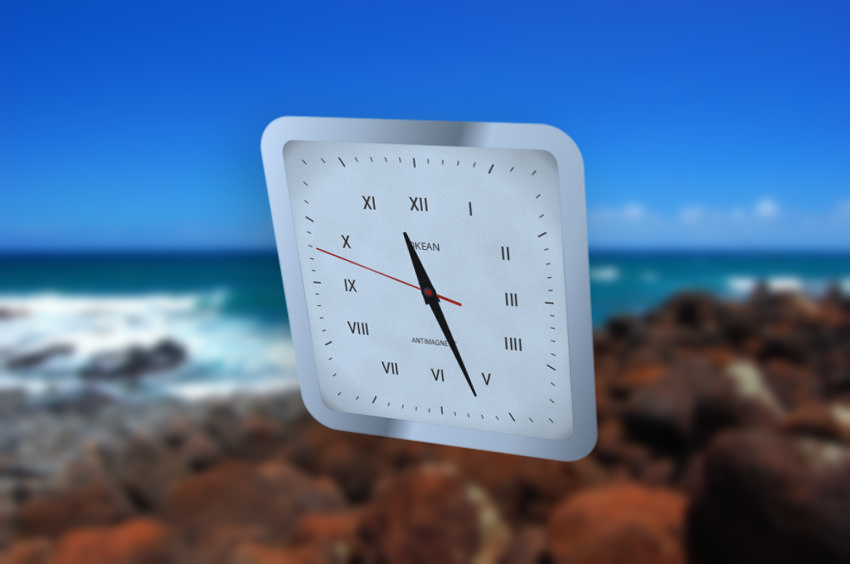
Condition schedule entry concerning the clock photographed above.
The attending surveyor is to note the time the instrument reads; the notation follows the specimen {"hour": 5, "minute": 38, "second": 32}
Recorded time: {"hour": 11, "minute": 26, "second": 48}
